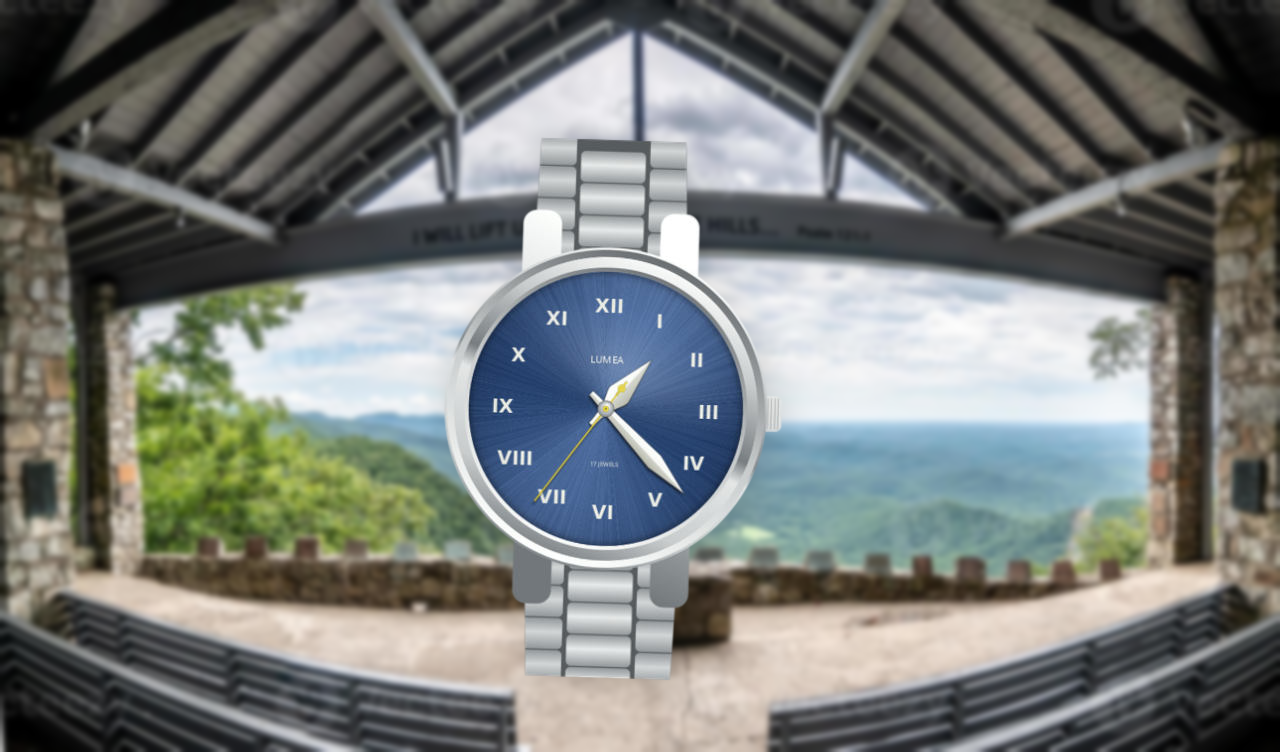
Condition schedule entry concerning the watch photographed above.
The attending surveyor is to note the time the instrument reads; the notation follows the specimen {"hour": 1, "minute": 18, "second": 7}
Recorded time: {"hour": 1, "minute": 22, "second": 36}
